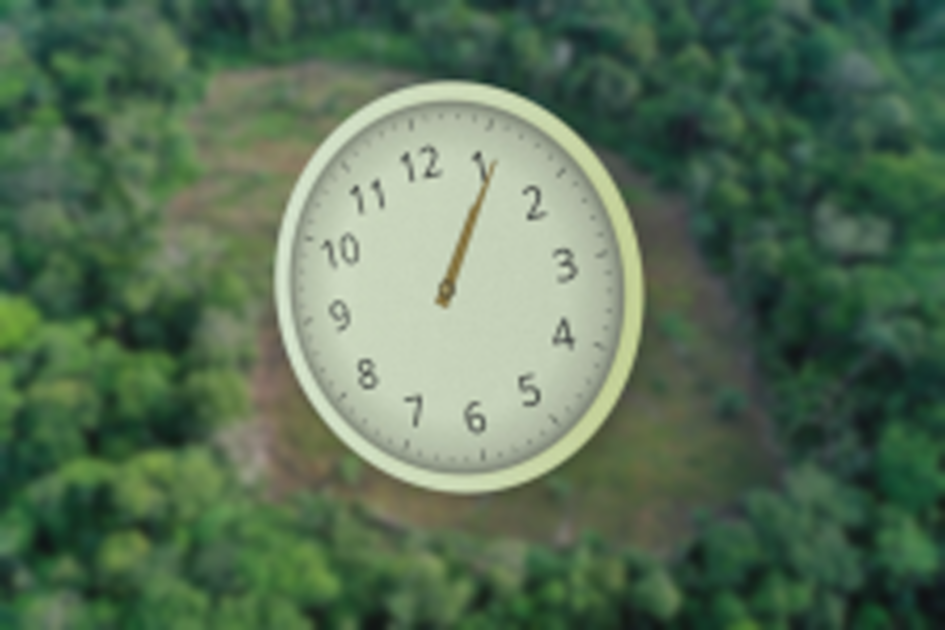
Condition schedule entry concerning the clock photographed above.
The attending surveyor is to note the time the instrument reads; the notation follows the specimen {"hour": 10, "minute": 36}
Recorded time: {"hour": 1, "minute": 6}
